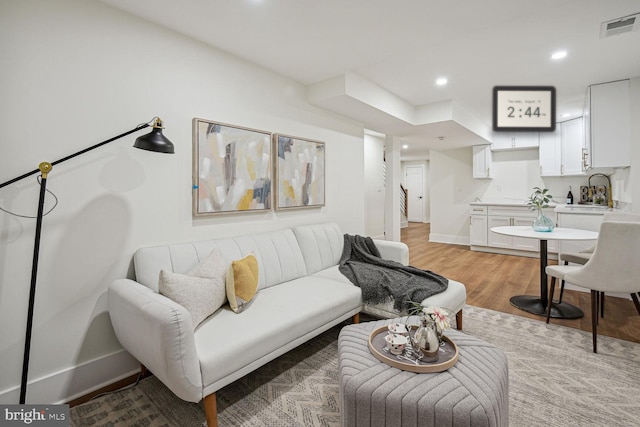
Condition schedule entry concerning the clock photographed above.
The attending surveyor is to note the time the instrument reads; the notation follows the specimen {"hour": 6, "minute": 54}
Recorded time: {"hour": 2, "minute": 44}
